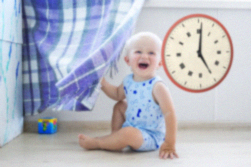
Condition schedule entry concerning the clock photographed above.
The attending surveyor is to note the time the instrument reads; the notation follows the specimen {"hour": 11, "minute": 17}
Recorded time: {"hour": 5, "minute": 1}
